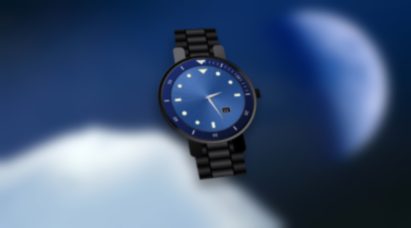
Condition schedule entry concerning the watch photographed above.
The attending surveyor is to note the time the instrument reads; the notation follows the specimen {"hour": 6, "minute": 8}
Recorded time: {"hour": 2, "minute": 26}
